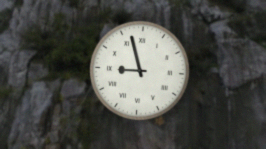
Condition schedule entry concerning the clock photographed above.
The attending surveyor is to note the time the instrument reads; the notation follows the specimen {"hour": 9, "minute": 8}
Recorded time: {"hour": 8, "minute": 57}
